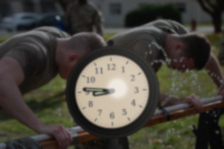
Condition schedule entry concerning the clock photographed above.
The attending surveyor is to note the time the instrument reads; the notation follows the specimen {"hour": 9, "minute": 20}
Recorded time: {"hour": 8, "minute": 46}
